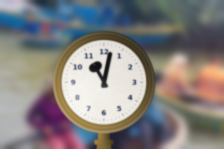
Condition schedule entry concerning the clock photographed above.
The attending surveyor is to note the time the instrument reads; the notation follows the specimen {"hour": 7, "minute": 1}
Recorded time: {"hour": 11, "minute": 2}
